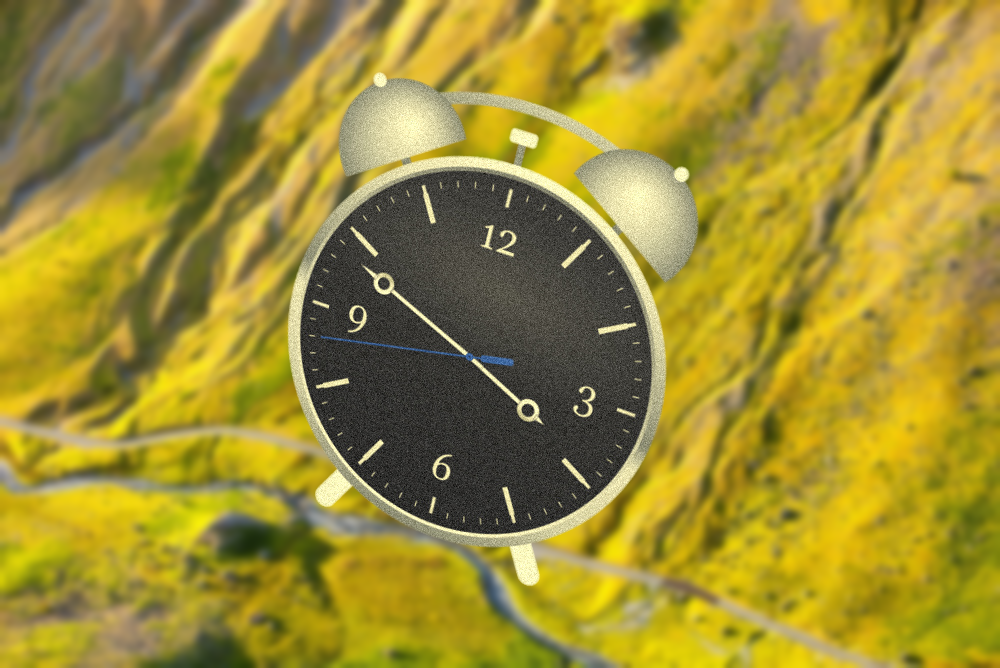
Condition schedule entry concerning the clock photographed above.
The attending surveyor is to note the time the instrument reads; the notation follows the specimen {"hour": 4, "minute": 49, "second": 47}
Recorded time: {"hour": 3, "minute": 48, "second": 43}
